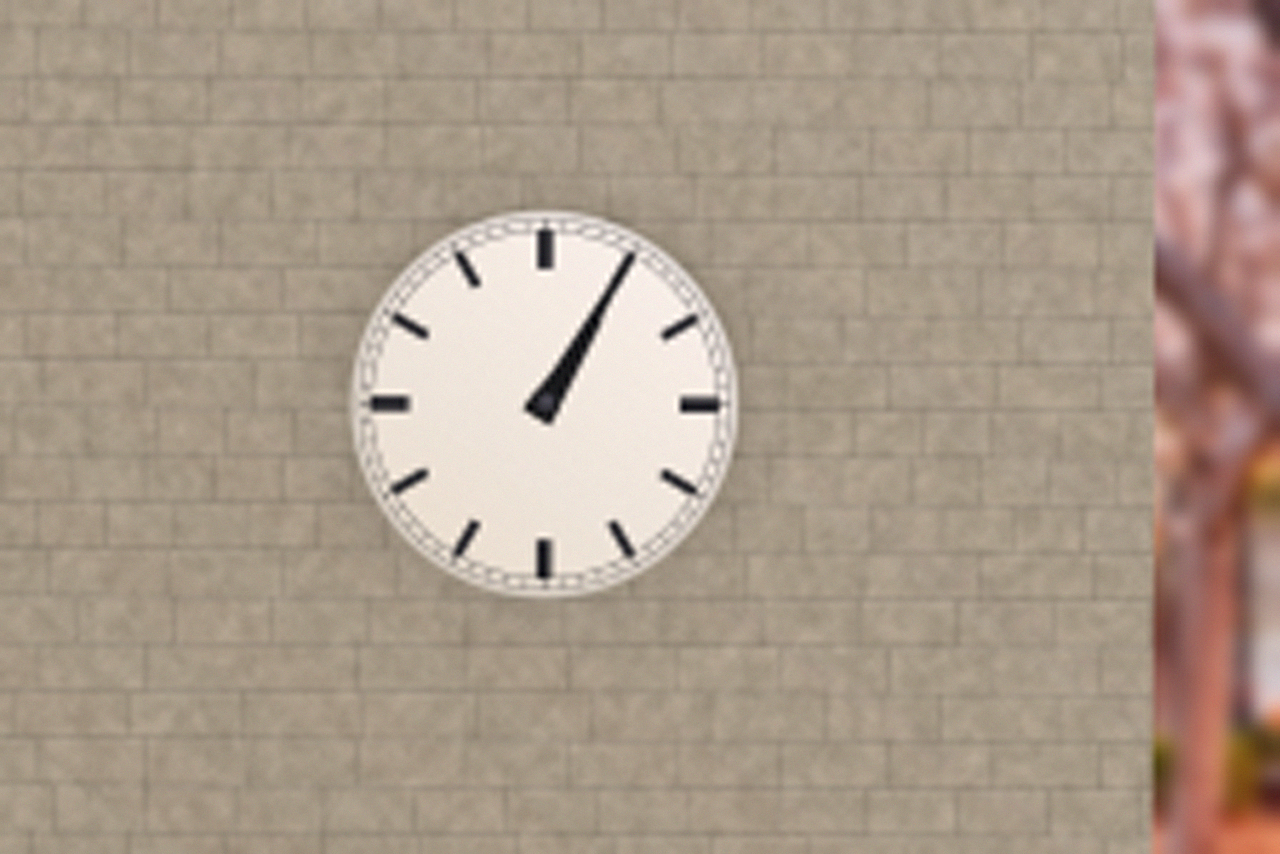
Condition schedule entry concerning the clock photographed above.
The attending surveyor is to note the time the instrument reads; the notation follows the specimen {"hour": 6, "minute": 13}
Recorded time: {"hour": 1, "minute": 5}
